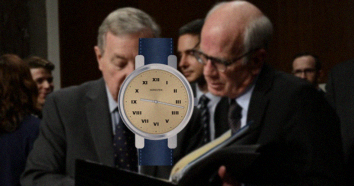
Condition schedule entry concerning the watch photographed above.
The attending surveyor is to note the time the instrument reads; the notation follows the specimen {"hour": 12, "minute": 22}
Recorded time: {"hour": 9, "minute": 17}
